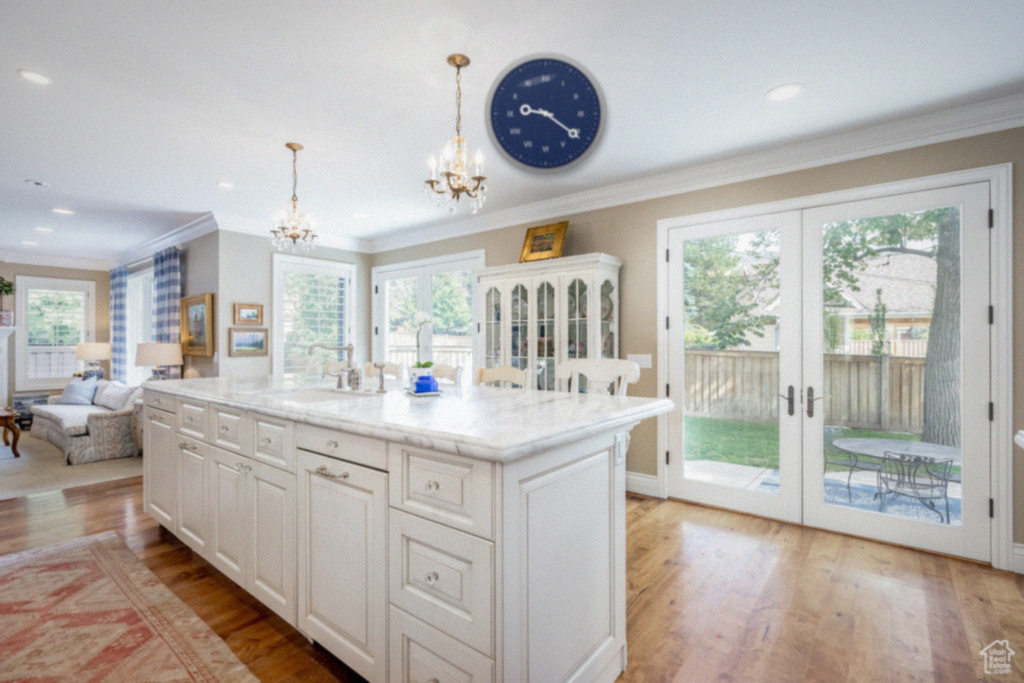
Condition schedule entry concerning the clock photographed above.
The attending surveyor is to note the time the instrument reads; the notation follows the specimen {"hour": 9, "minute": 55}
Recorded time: {"hour": 9, "minute": 21}
